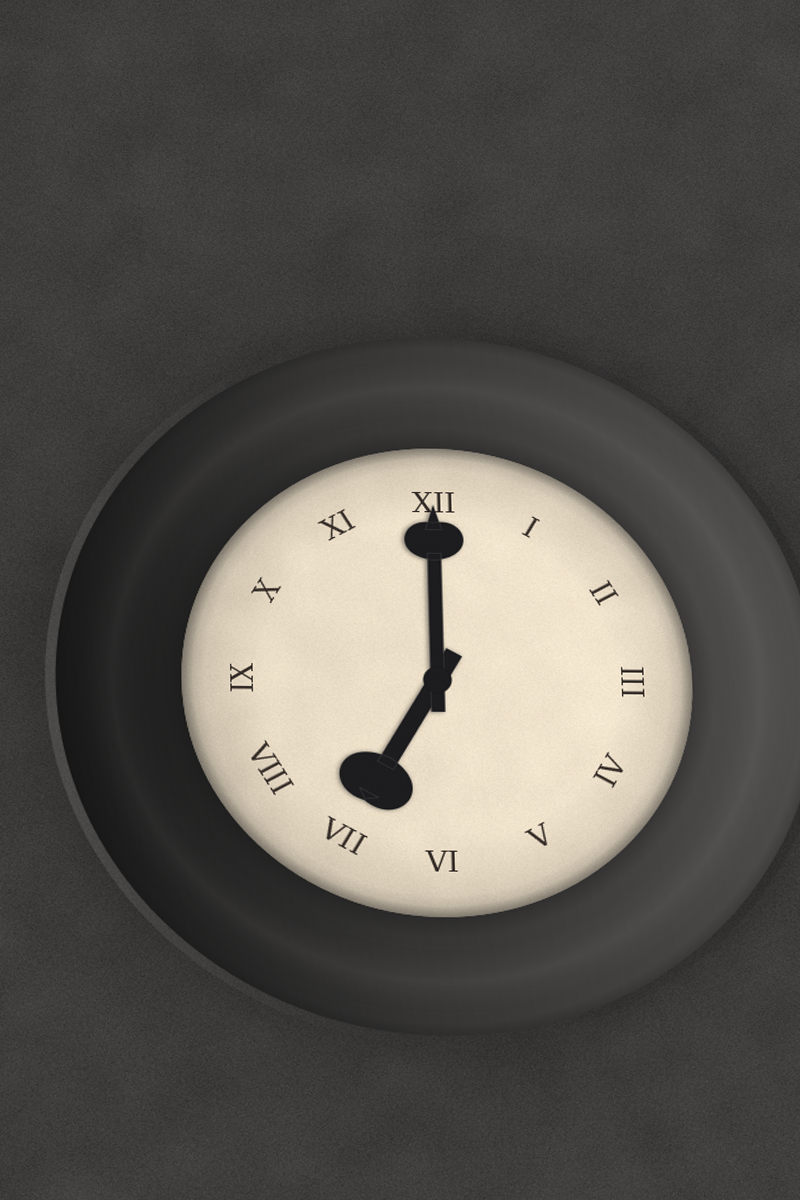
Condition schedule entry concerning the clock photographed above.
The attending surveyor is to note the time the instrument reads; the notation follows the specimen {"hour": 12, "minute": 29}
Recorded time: {"hour": 7, "minute": 0}
